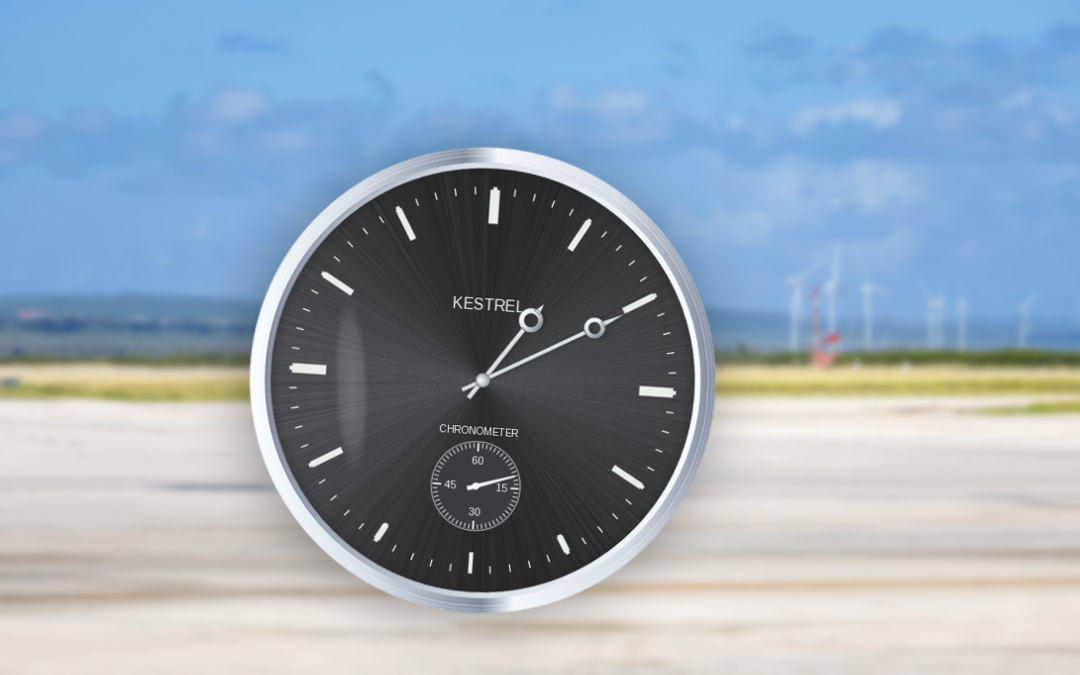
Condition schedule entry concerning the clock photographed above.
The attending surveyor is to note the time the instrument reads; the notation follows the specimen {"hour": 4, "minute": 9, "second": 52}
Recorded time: {"hour": 1, "minute": 10, "second": 12}
